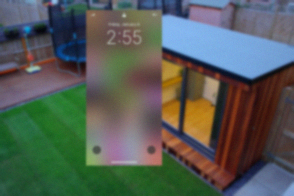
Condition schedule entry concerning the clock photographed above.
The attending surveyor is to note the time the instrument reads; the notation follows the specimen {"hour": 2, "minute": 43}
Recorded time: {"hour": 2, "minute": 55}
